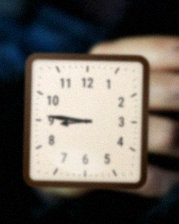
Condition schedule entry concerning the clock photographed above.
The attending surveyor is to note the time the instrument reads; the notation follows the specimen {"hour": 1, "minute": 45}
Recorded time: {"hour": 8, "minute": 46}
